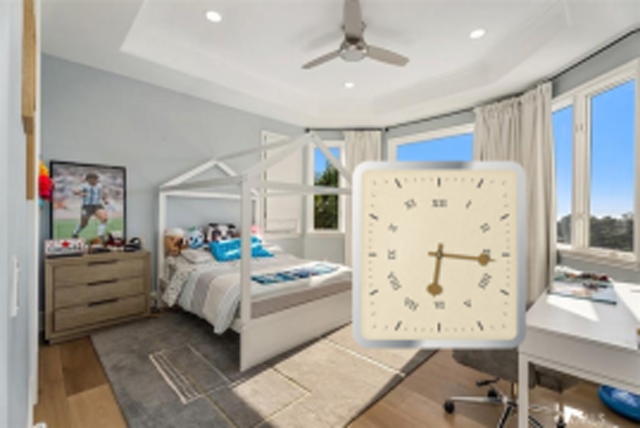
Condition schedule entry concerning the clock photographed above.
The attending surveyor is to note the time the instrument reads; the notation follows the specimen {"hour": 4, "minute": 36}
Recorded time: {"hour": 6, "minute": 16}
